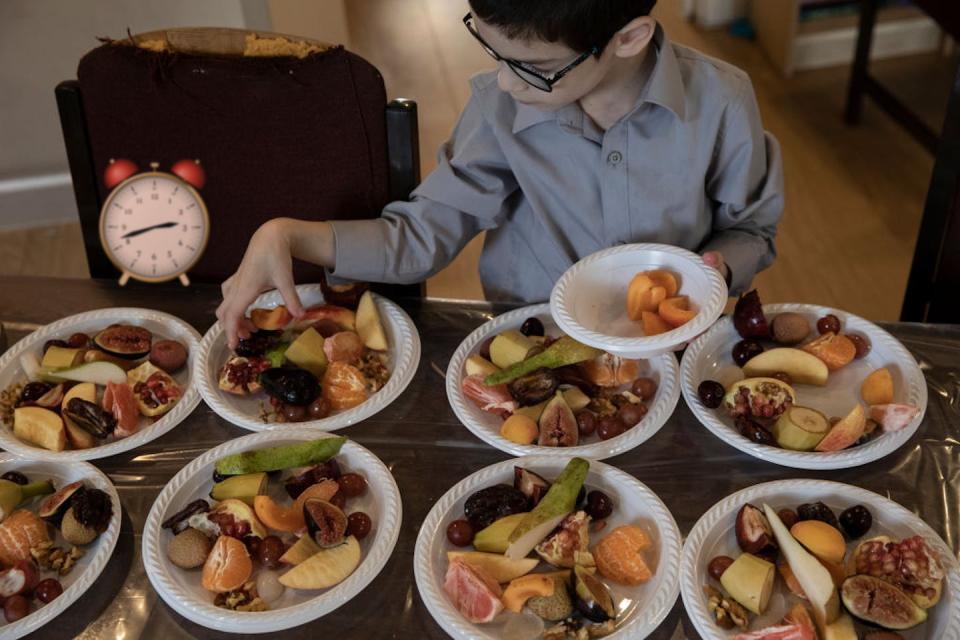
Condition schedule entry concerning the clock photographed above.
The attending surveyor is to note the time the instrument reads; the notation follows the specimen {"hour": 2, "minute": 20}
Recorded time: {"hour": 2, "minute": 42}
